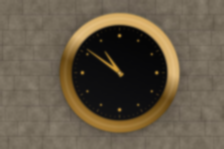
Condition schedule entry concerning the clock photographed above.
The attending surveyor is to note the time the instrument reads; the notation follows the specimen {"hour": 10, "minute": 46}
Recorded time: {"hour": 10, "minute": 51}
